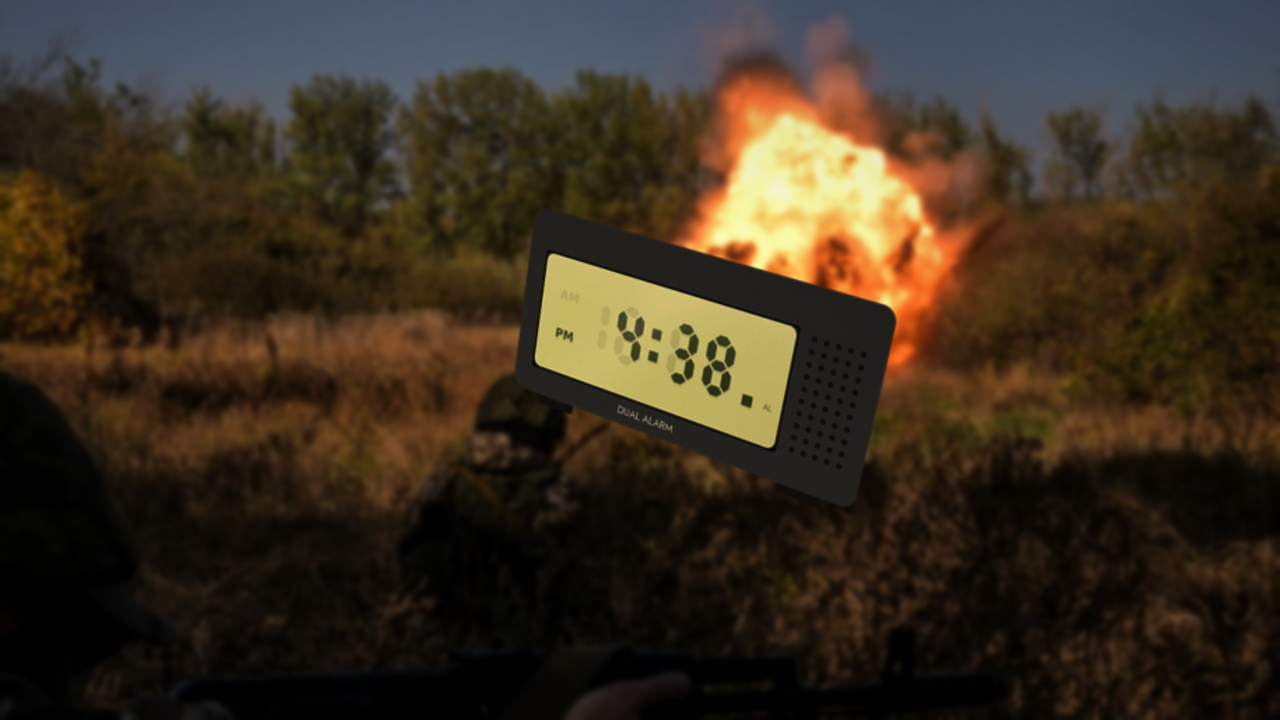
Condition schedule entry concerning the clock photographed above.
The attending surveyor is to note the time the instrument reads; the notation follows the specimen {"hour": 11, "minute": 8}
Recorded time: {"hour": 4, "minute": 38}
